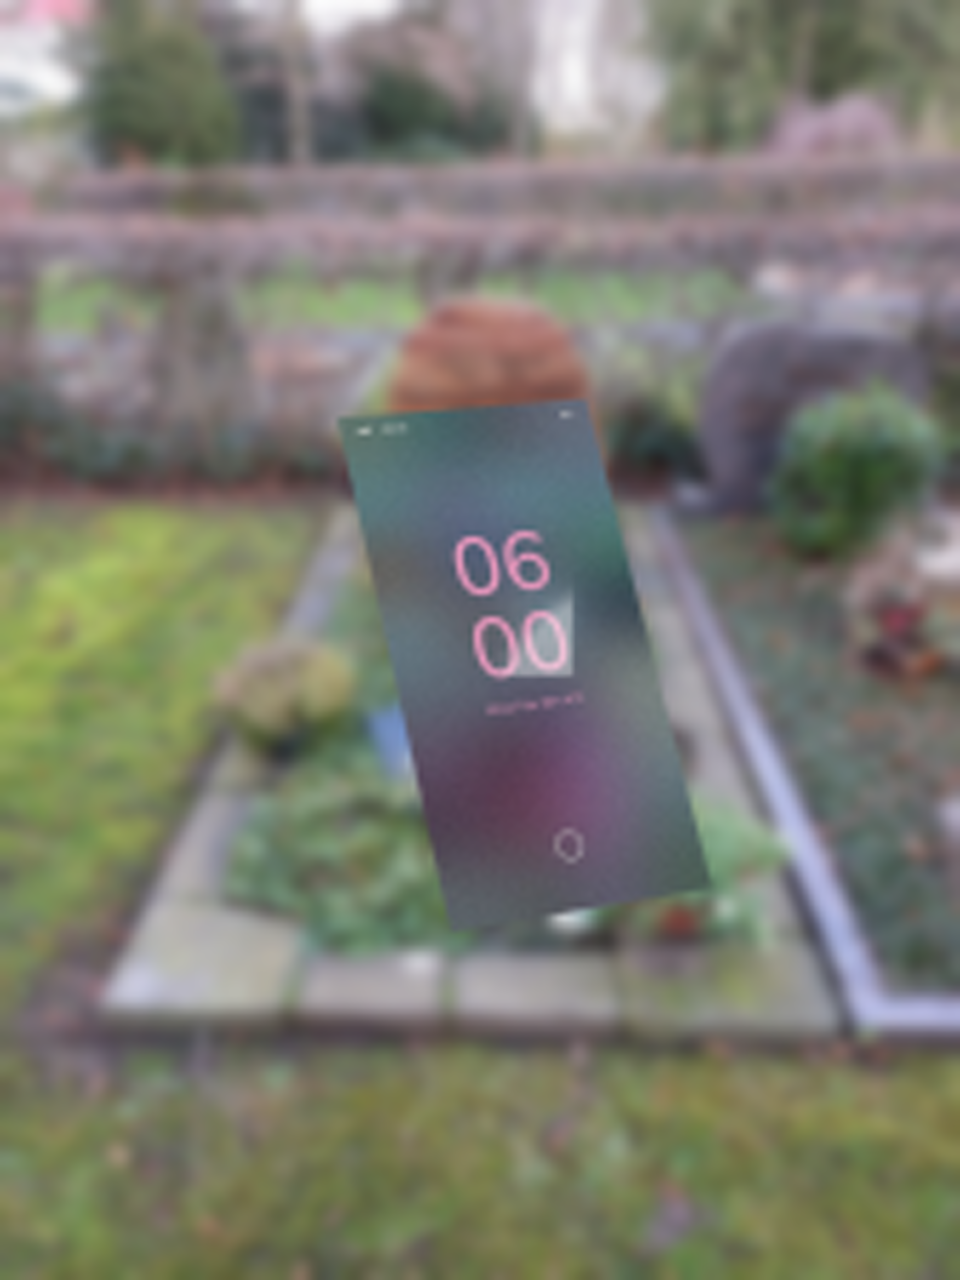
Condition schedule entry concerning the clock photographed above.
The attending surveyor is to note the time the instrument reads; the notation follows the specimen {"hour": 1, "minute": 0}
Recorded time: {"hour": 6, "minute": 0}
